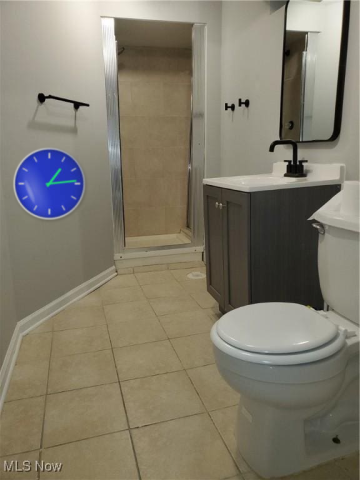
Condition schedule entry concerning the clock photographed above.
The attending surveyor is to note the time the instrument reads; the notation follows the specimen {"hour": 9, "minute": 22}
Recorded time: {"hour": 1, "minute": 14}
